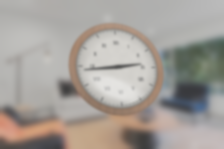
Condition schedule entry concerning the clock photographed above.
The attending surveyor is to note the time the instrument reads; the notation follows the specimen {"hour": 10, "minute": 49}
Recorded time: {"hour": 2, "minute": 44}
